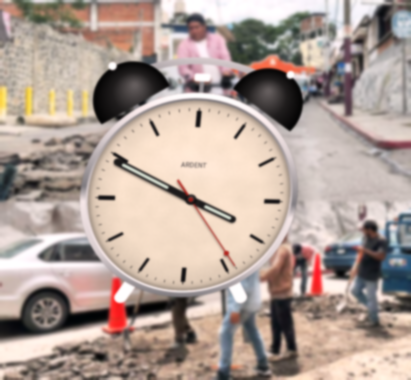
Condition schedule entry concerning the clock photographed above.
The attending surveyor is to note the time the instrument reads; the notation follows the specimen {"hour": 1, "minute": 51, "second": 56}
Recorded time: {"hour": 3, "minute": 49, "second": 24}
